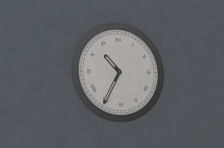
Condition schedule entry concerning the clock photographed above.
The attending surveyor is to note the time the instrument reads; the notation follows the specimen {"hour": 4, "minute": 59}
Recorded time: {"hour": 10, "minute": 35}
